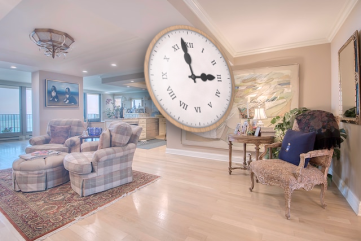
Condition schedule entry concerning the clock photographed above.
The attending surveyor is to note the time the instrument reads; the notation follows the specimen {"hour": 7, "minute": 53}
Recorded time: {"hour": 2, "minute": 58}
